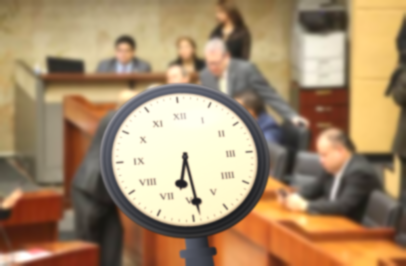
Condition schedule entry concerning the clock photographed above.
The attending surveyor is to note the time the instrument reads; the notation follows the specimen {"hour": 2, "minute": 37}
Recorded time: {"hour": 6, "minute": 29}
